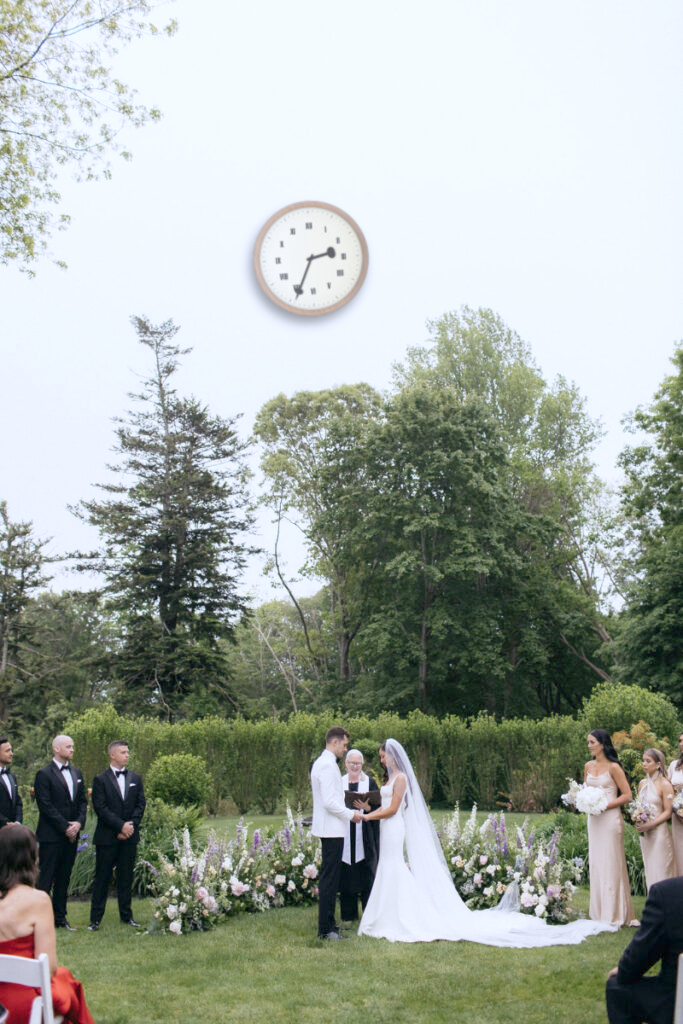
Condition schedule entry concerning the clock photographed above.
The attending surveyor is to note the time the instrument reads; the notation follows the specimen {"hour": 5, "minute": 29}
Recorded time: {"hour": 2, "minute": 34}
